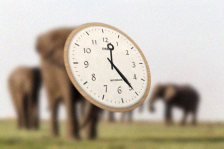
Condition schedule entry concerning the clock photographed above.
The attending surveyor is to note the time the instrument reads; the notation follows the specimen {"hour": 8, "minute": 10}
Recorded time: {"hour": 12, "minute": 25}
